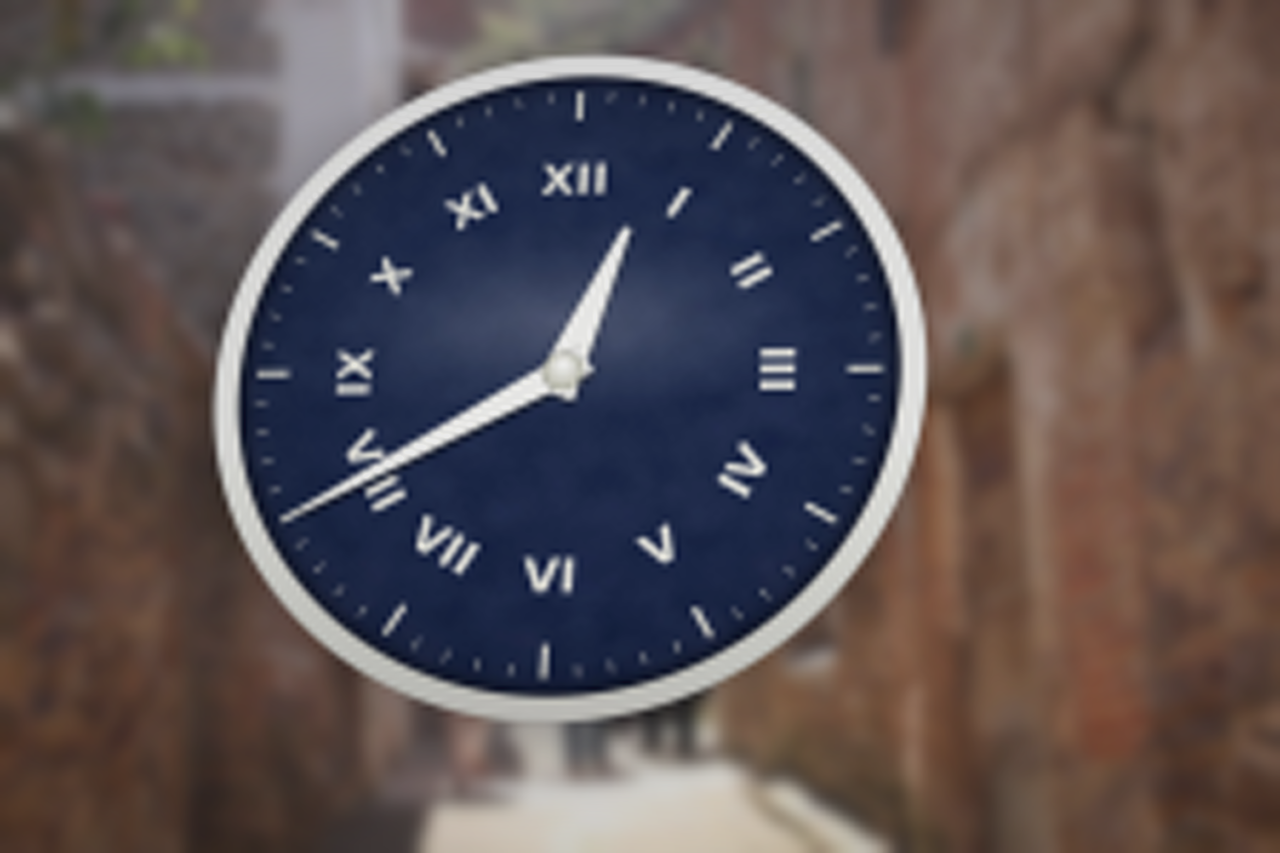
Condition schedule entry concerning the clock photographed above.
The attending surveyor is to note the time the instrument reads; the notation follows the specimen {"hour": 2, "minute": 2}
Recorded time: {"hour": 12, "minute": 40}
